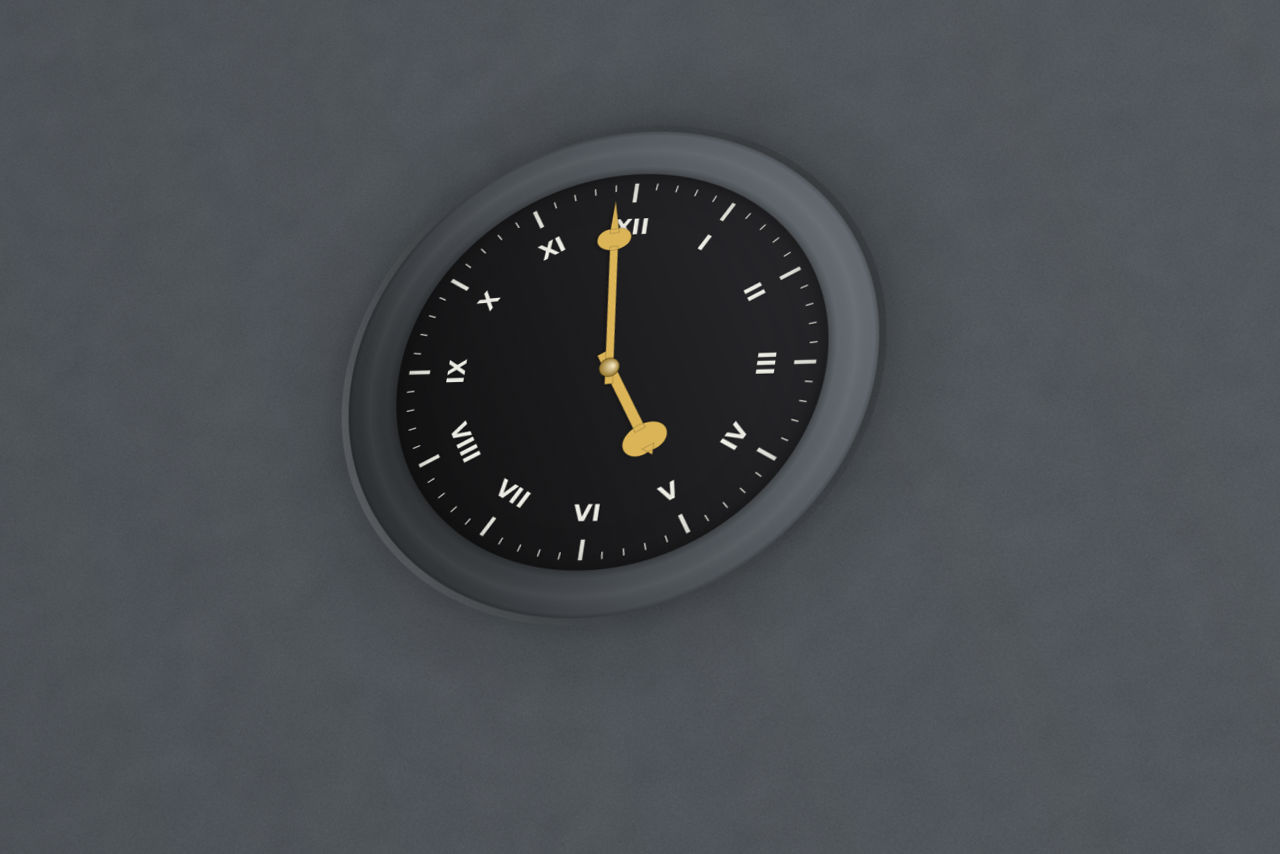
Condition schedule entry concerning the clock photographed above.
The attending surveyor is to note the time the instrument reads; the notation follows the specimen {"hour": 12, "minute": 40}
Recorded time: {"hour": 4, "minute": 59}
